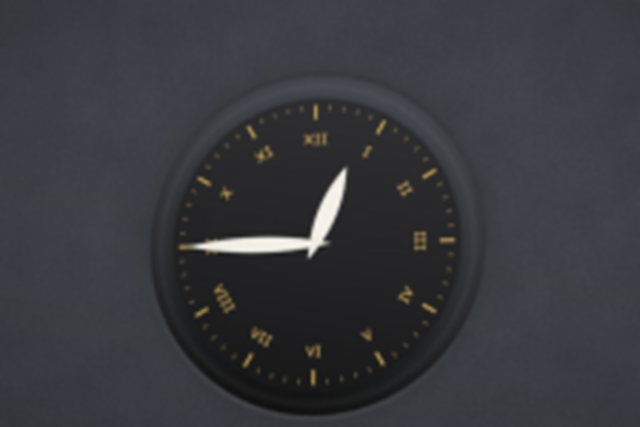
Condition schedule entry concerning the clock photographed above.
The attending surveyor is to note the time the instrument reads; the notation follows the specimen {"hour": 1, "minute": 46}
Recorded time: {"hour": 12, "minute": 45}
